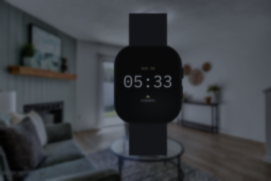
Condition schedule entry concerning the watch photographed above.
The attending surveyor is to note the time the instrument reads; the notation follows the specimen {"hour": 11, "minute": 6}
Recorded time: {"hour": 5, "minute": 33}
